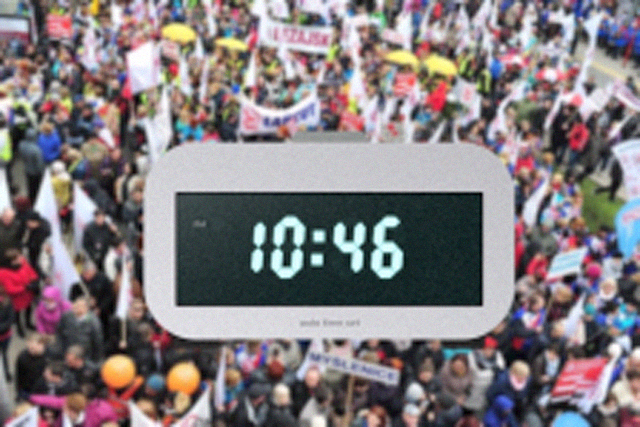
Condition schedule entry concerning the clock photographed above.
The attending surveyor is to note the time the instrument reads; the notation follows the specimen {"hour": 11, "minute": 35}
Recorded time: {"hour": 10, "minute": 46}
